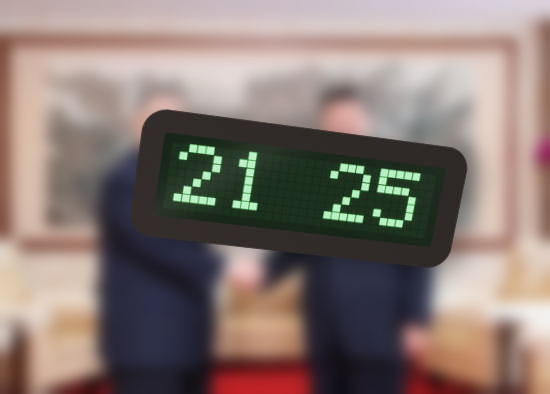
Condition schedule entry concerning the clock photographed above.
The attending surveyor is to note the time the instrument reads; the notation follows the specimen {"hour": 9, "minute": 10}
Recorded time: {"hour": 21, "minute": 25}
